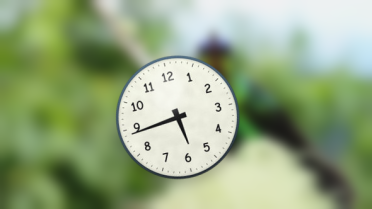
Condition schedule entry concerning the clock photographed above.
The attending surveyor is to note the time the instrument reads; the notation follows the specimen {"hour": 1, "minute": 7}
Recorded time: {"hour": 5, "minute": 44}
